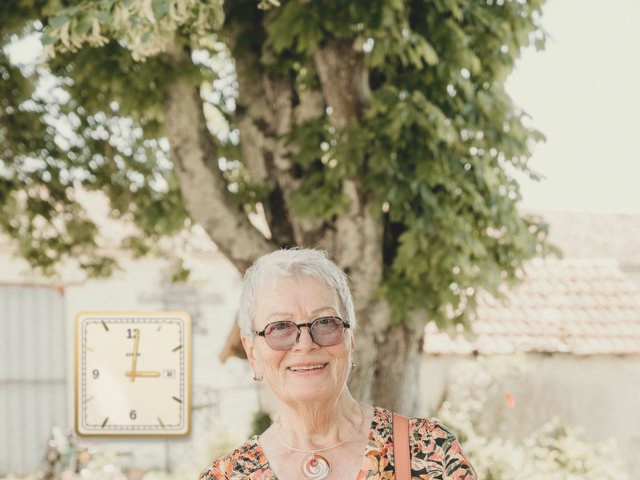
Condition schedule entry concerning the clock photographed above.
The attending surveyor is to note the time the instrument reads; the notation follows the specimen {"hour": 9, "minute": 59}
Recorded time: {"hour": 3, "minute": 1}
